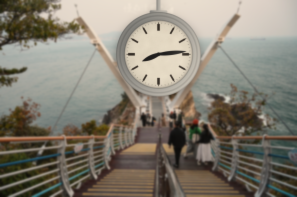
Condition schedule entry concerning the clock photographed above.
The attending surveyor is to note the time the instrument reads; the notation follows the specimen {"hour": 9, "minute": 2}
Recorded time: {"hour": 8, "minute": 14}
